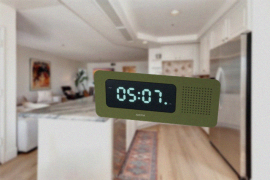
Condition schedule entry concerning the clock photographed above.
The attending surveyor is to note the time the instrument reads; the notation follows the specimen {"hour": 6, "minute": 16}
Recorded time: {"hour": 5, "minute": 7}
